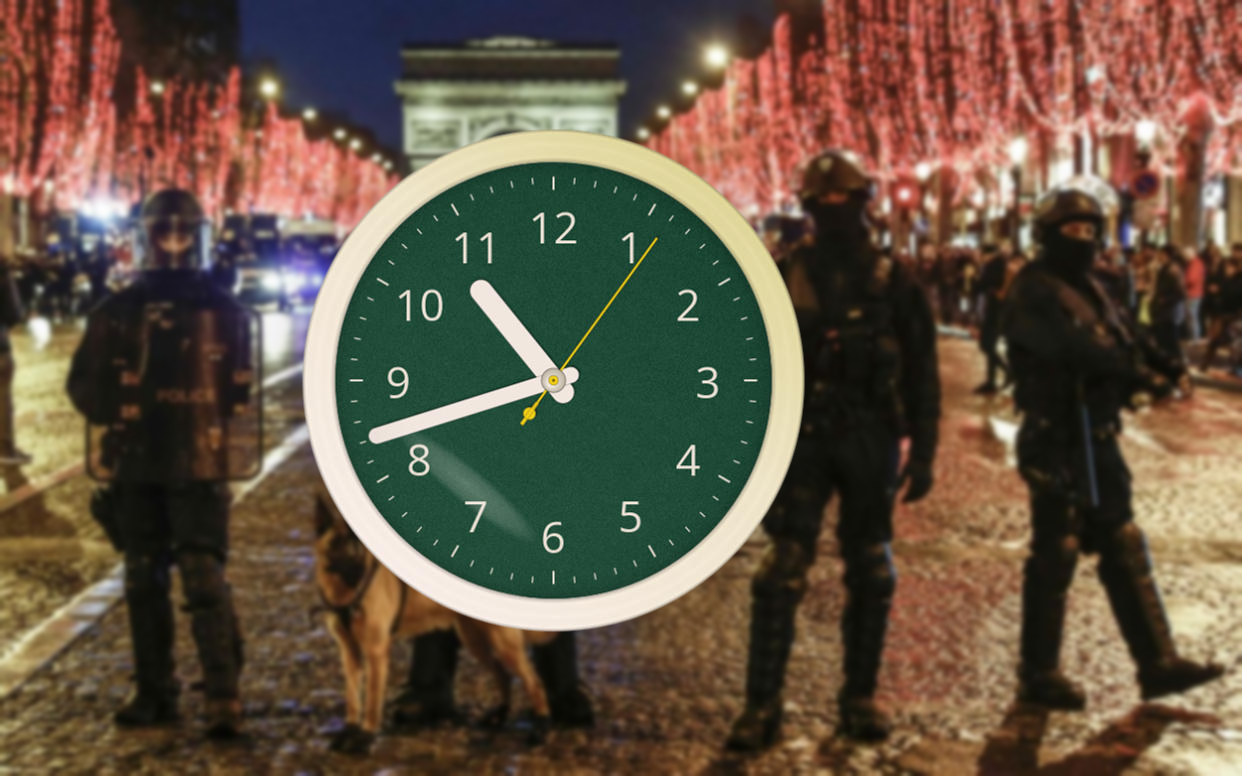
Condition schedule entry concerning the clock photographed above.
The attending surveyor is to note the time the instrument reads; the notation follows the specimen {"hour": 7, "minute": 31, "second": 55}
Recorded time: {"hour": 10, "minute": 42, "second": 6}
